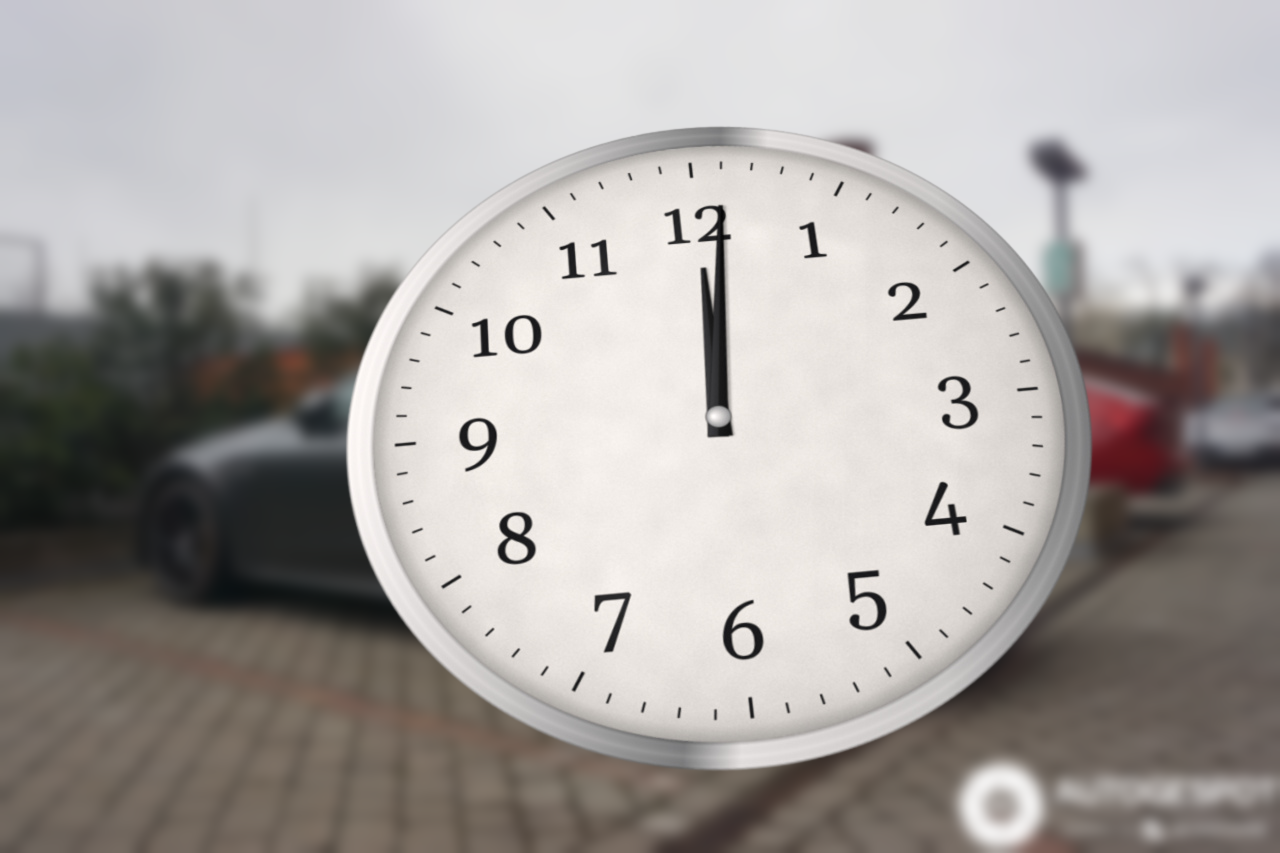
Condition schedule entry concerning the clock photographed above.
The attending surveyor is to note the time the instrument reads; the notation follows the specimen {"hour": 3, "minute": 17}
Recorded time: {"hour": 12, "minute": 1}
